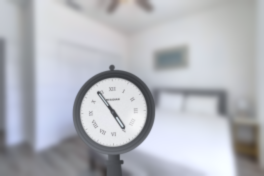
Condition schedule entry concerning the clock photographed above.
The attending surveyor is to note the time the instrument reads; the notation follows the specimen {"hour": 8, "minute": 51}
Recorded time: {"hour": 4, "minute": 54}
